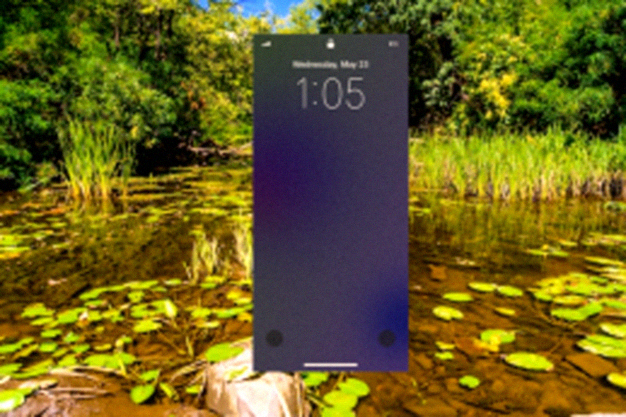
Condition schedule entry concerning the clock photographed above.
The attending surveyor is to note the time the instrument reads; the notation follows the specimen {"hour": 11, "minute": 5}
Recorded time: {"hour": 1, "minute": 5}
